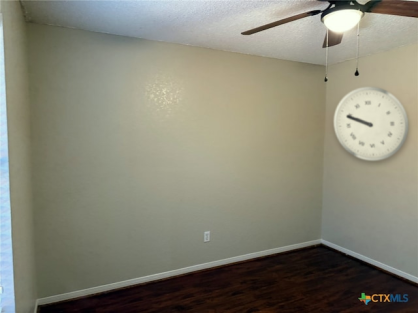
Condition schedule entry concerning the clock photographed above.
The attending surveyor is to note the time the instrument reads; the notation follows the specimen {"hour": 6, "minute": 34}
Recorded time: {"hour": 9, "minute": 49}
